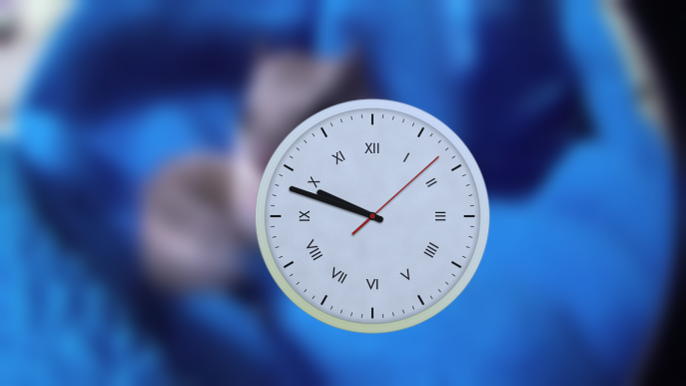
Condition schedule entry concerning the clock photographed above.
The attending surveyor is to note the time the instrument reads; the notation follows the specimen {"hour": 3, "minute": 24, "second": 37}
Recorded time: {"hour": 9, "minute": 48, "second": 8}
